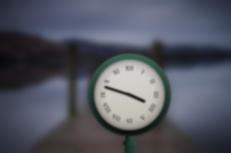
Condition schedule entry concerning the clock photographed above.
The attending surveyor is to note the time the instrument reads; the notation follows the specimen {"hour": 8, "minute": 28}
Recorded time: {"hour": 3, "minute": 48}
